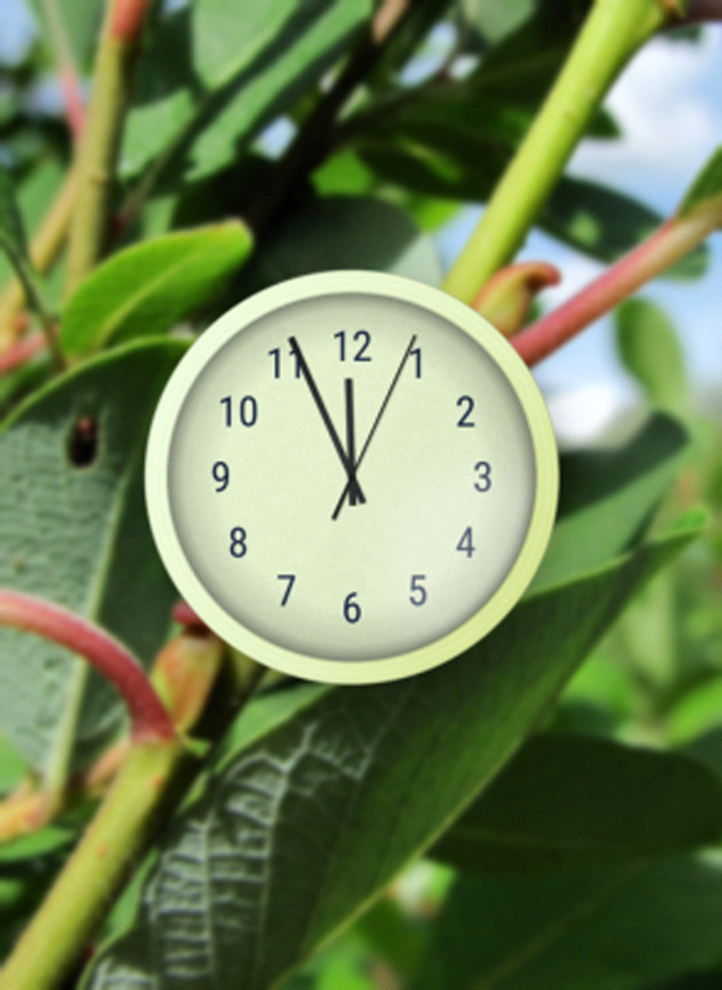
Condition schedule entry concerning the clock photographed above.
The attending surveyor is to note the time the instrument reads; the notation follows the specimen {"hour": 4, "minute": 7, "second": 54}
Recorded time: {"hour": 11, "minute": 56, "second": 4}
